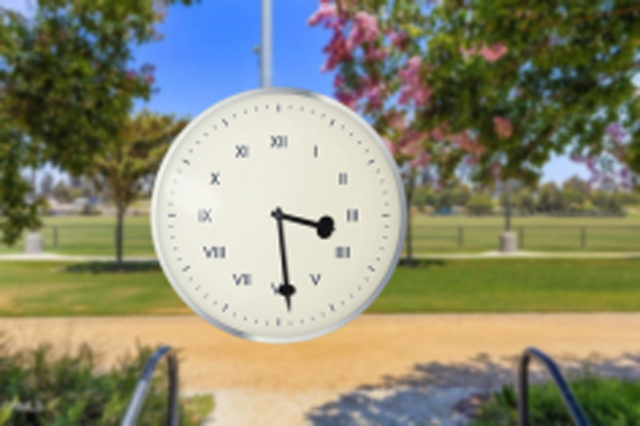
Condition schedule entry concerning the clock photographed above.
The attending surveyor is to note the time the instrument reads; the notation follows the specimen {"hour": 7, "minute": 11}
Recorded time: {"hour": 3, "minute": 29}
